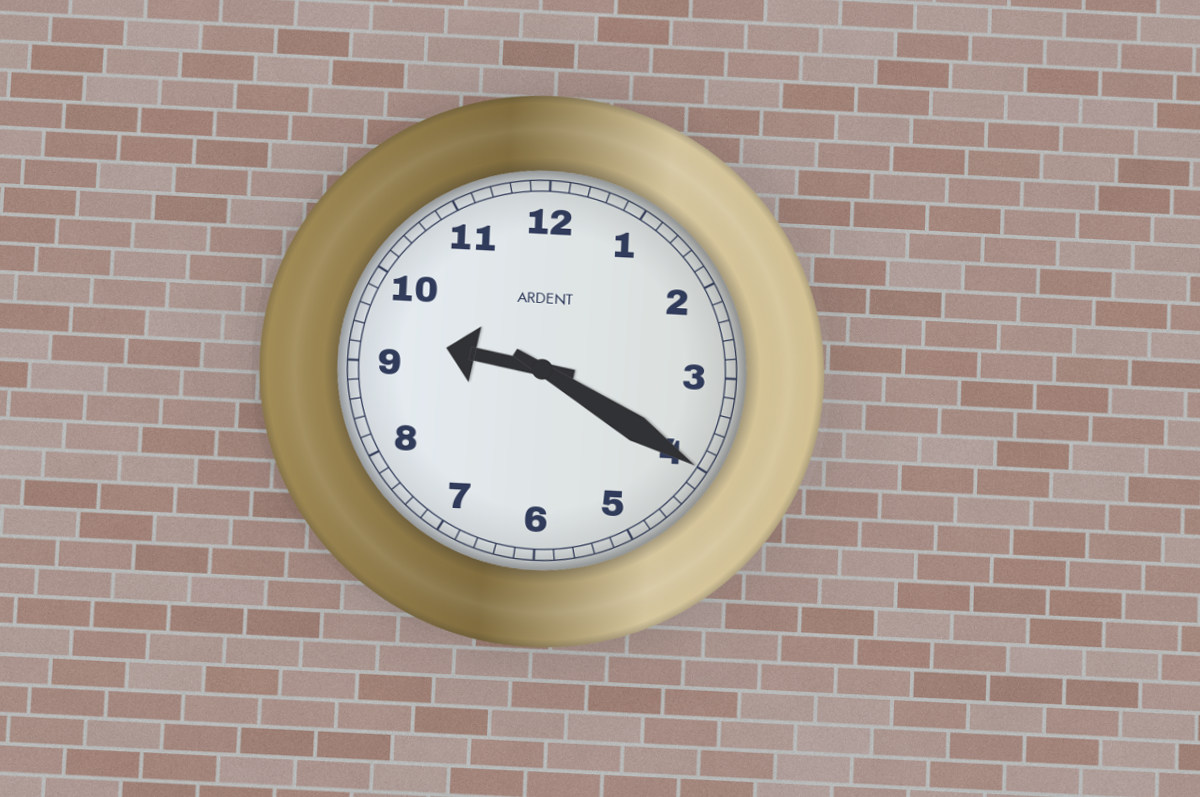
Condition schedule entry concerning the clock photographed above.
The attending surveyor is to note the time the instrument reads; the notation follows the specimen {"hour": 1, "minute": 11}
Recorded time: {"hour": 9, "minute": 20}
